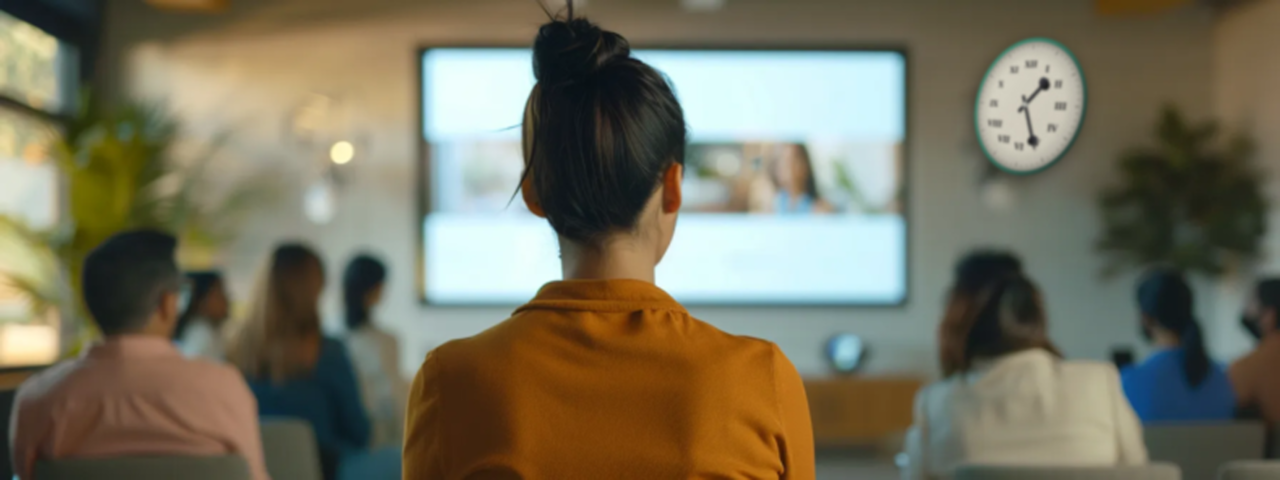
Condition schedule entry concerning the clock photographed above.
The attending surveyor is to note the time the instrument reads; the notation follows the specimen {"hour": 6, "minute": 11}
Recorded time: {"hour": 1, "minute": 26}
